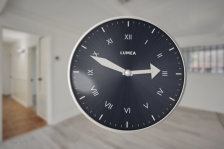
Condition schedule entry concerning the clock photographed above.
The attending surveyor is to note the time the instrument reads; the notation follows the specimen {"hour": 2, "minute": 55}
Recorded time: {"hour": 2, "minute": 49}
